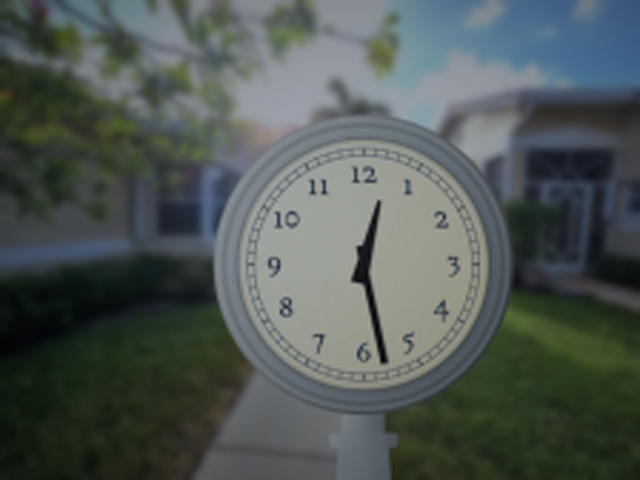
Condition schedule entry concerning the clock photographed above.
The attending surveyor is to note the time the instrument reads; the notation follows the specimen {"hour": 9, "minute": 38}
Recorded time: {"hour": 12, "minute": 28}
